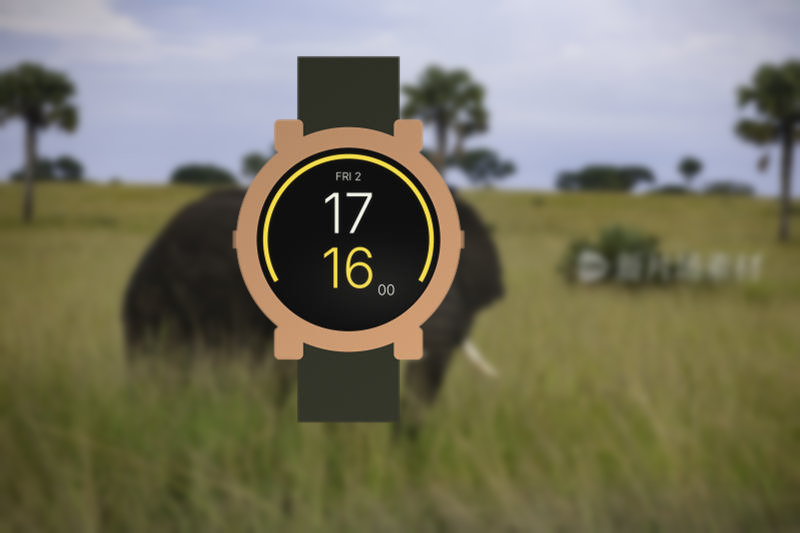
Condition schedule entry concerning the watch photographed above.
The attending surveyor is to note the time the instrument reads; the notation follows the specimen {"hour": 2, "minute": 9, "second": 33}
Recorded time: {"hour": 17, "minute": 16, "second": 0}
